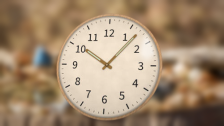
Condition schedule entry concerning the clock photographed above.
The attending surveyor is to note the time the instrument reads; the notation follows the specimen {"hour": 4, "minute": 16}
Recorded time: {"hour": 10, "minute": 7}
